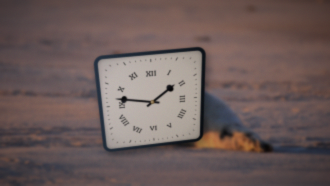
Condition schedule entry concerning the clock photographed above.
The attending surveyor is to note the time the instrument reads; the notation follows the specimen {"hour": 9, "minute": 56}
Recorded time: {"hour": 1, "minute": 47}
